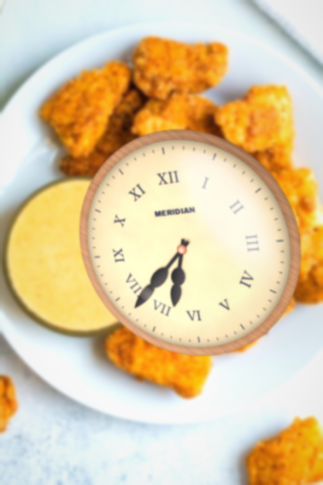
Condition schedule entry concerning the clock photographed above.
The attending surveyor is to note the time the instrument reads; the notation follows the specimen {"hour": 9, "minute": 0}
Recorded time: {"hour": 6, "minute": 38}
